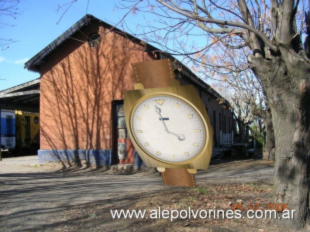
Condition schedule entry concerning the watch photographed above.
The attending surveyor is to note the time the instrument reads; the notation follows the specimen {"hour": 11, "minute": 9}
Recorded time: {"hour": 3, "minute": 58}
